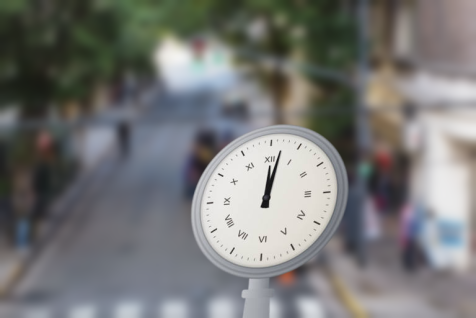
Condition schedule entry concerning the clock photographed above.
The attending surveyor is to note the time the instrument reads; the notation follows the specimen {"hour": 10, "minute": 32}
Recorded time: {"hour": 12, "minute": 2}
